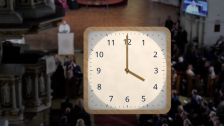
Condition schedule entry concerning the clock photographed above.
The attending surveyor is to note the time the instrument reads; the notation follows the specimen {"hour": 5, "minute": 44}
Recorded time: {"hour": 4, "minute": 0}
